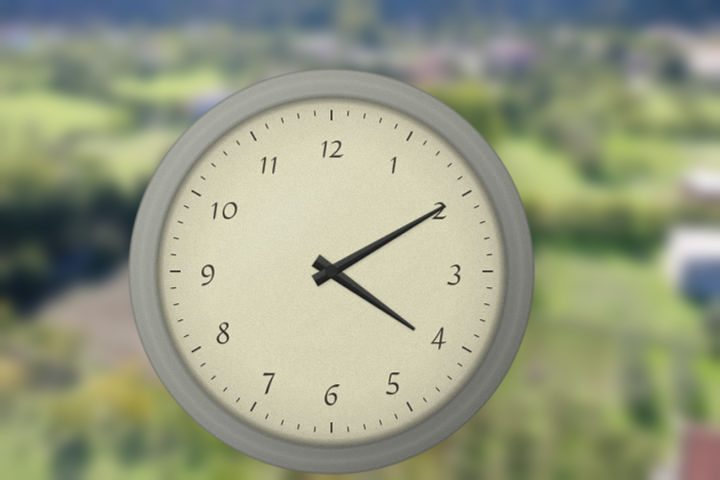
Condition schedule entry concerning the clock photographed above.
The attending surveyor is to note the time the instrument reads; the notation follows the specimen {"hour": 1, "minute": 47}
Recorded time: {"hour": 4, "minute": 10}
